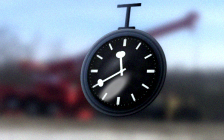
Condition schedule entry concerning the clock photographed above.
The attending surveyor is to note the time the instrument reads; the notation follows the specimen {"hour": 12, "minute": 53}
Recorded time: {"hour": 11, "minute": 40}
